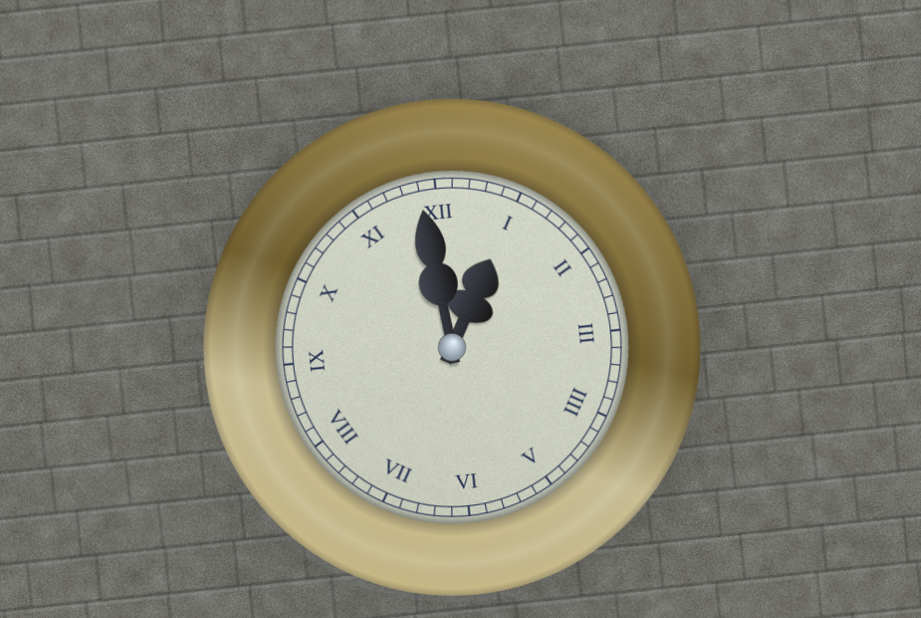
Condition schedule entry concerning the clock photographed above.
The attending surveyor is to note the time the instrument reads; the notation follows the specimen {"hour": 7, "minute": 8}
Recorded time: {"hour": 12, "minute": 59}
